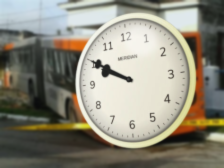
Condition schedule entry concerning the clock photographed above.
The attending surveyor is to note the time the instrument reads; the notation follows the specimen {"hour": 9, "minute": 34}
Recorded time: {"hour": 9, "minute": 50}
